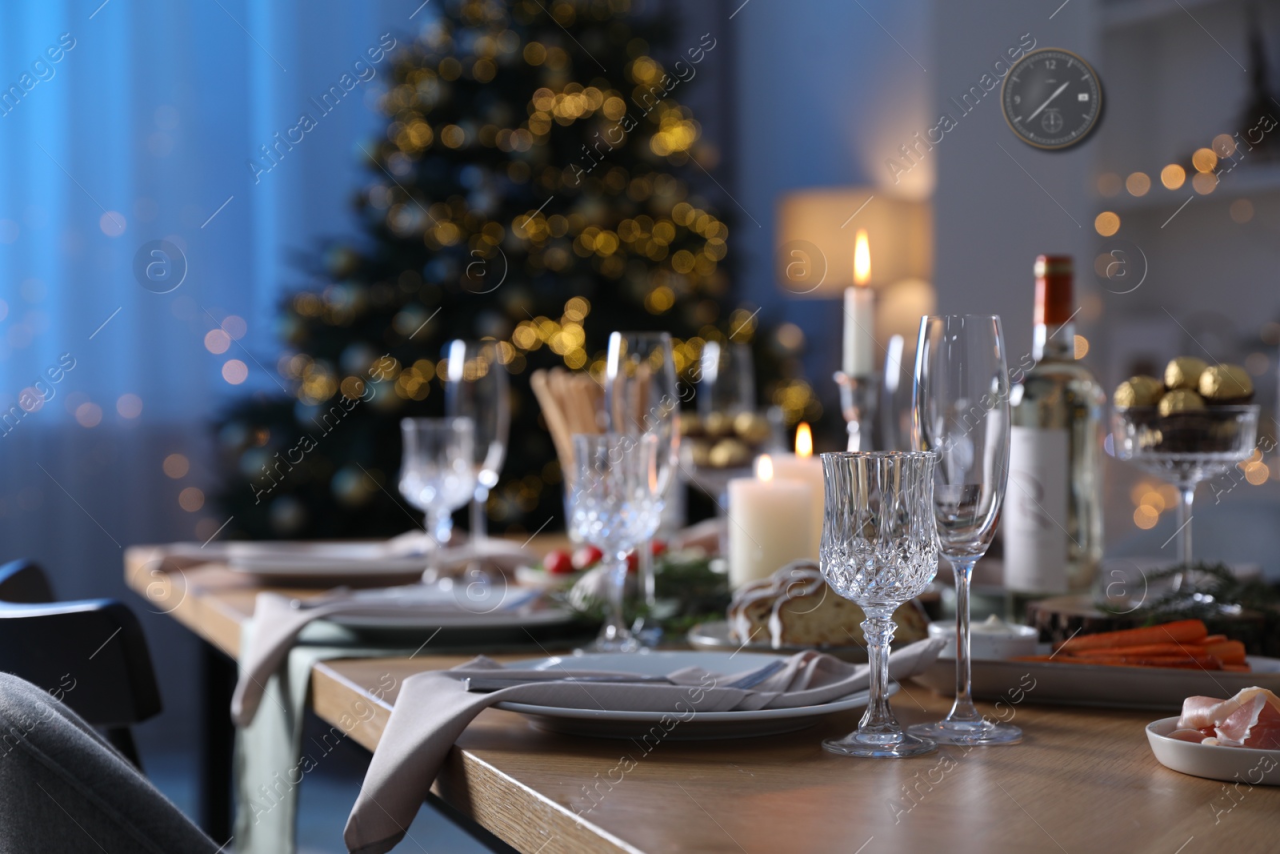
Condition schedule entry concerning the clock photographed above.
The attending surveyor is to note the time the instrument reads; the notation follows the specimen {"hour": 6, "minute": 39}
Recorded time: {"hour": 1, "minute": 38}
